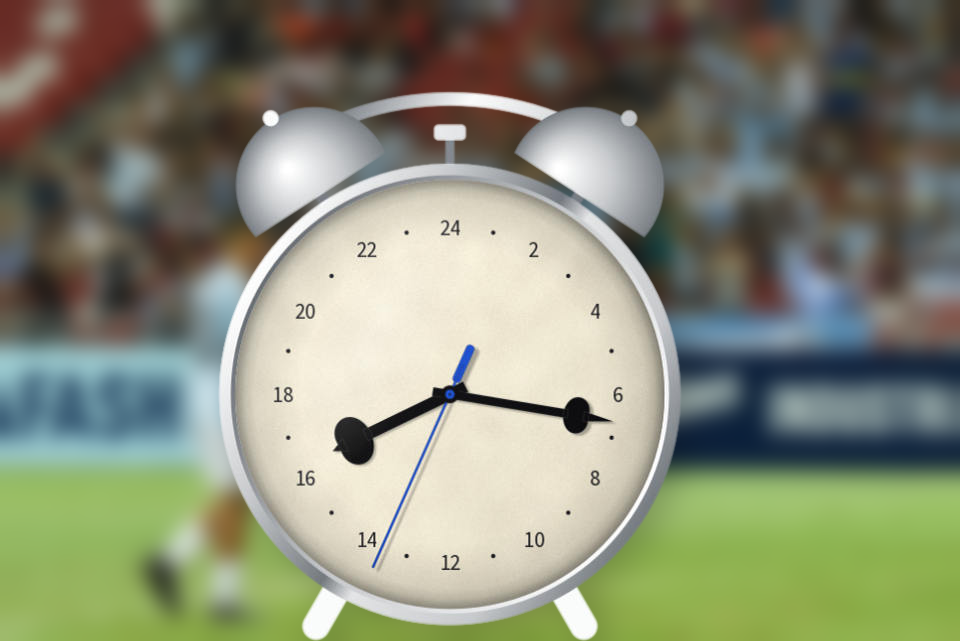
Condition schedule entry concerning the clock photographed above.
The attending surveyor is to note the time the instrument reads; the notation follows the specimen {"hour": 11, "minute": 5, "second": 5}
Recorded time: {"hour": 16, "minute": 16, "second": 34}
